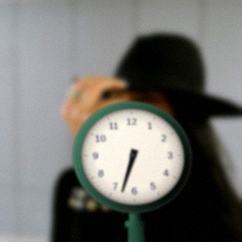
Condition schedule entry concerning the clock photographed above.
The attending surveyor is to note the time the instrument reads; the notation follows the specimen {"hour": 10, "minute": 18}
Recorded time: {"hour": 6, "minute": 33}
